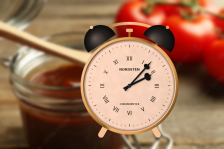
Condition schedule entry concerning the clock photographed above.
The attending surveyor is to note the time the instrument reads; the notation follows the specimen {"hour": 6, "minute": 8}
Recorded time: {"hour": 2, "minute": 7}
